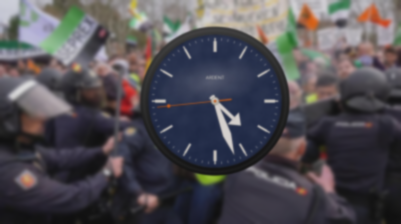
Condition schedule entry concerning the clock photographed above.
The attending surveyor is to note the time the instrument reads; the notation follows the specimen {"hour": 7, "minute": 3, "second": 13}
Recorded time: {"hour": 4, "minute": 26, "second": 44}
